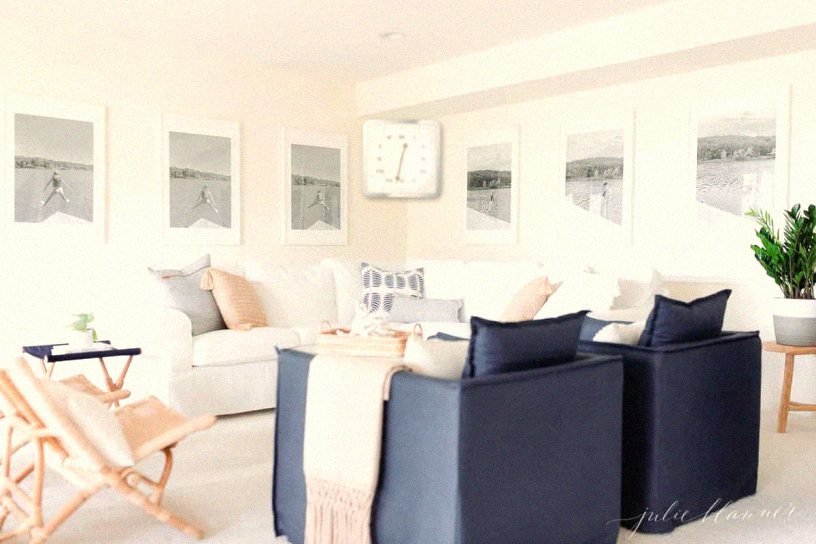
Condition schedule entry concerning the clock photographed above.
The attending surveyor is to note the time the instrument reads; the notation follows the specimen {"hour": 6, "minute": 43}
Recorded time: {"hour": 12, "minute": 32}
